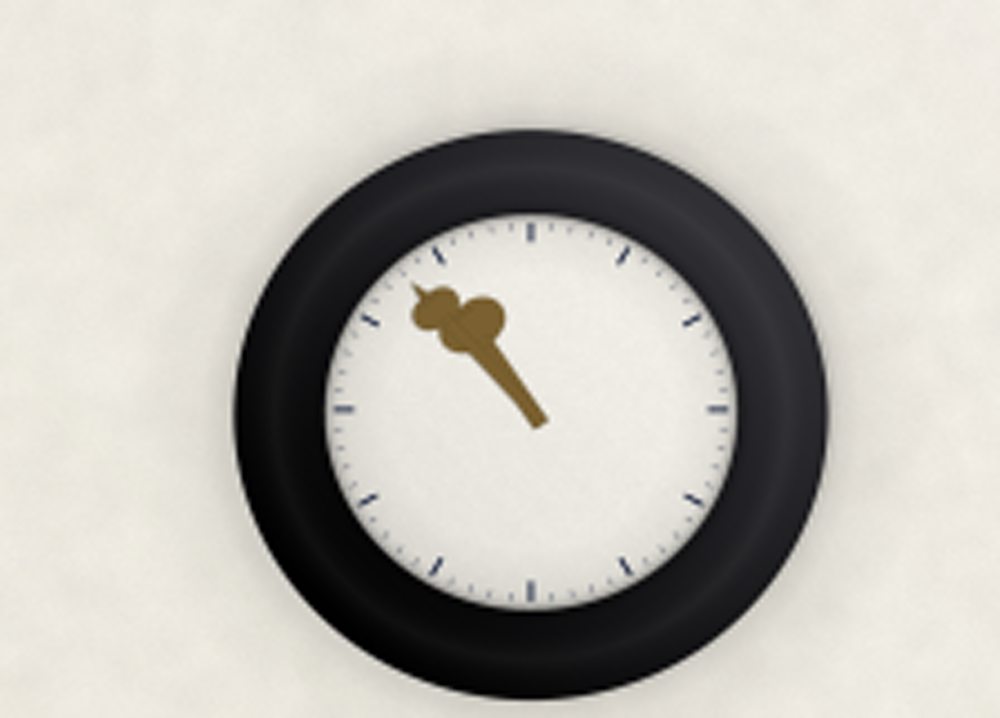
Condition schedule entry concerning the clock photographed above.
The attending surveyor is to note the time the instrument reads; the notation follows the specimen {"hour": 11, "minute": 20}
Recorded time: {"hour": 10, "minute": 53}
